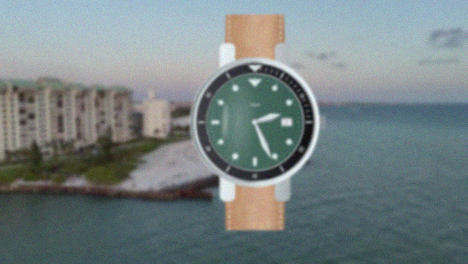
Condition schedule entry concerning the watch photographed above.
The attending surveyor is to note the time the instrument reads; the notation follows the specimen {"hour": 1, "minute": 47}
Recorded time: {"hour": 2, "minute": 26}
